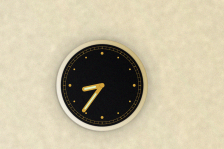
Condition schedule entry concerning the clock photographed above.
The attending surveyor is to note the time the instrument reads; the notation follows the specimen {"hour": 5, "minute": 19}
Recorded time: {"hour": 8, "minute": 36}
